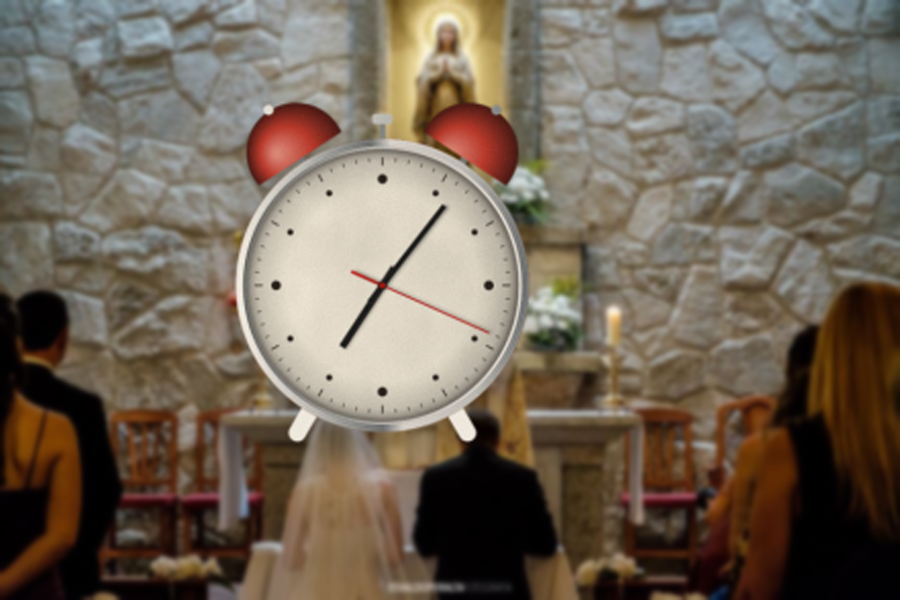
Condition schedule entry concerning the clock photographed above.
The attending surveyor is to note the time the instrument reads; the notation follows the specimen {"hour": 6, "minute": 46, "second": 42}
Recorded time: {"hour": 7, "minute": 6, "second": 19}
